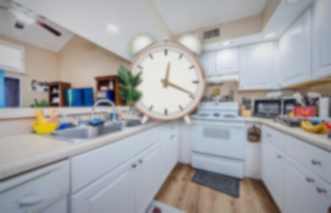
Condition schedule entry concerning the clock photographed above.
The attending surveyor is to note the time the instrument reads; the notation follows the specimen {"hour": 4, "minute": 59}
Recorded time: {"hour": 12, "minute": 19}
